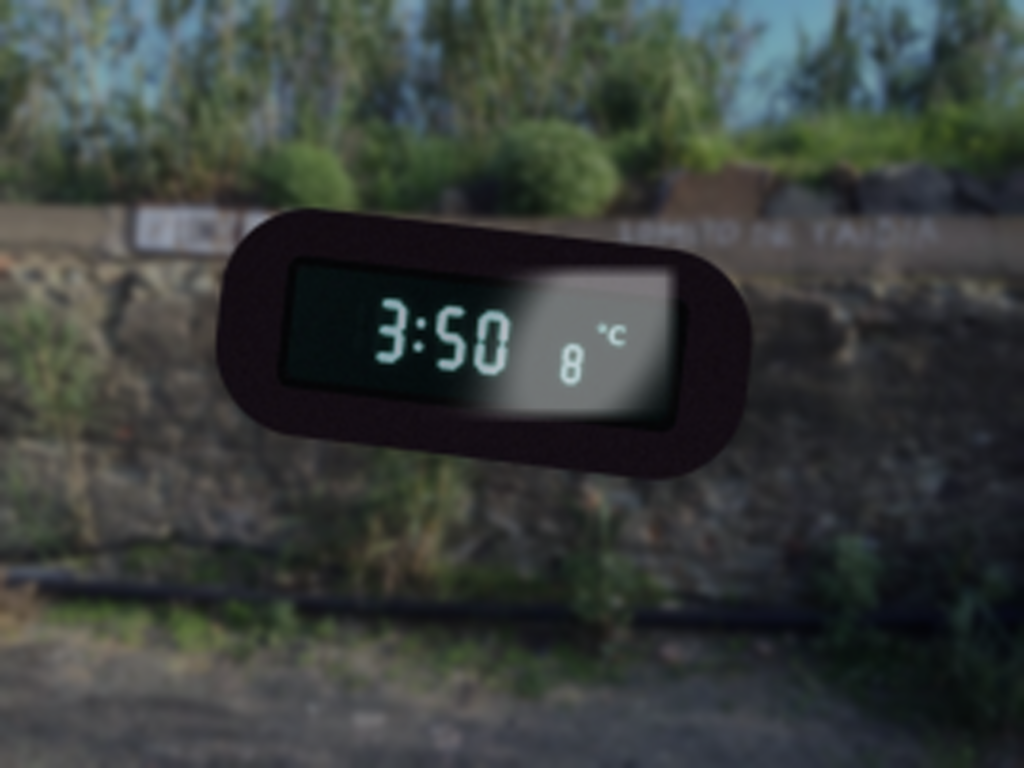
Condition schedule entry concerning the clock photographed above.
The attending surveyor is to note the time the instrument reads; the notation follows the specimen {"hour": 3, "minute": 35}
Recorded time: {"hour": 3, "minute": 50}
